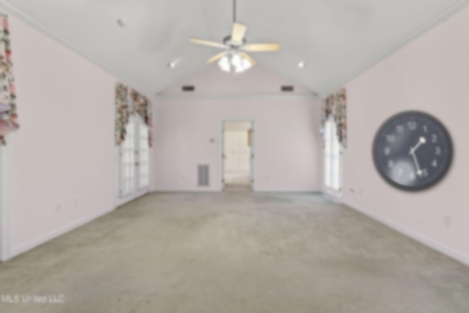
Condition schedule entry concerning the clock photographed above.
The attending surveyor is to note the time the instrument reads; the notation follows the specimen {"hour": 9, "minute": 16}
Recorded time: {"hour": 1, "minute": 27}
